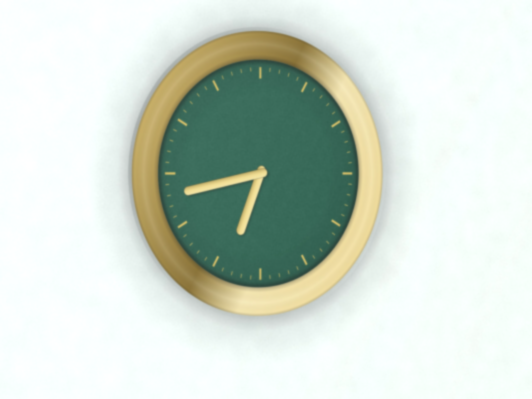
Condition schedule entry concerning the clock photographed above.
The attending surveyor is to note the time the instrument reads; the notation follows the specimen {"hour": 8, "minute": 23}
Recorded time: {"hour": 6, "minute": 43}
